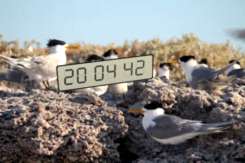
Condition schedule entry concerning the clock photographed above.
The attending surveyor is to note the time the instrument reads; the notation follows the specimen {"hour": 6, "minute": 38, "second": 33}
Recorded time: {"hour": 20, "minute": 4, "second": 42}
